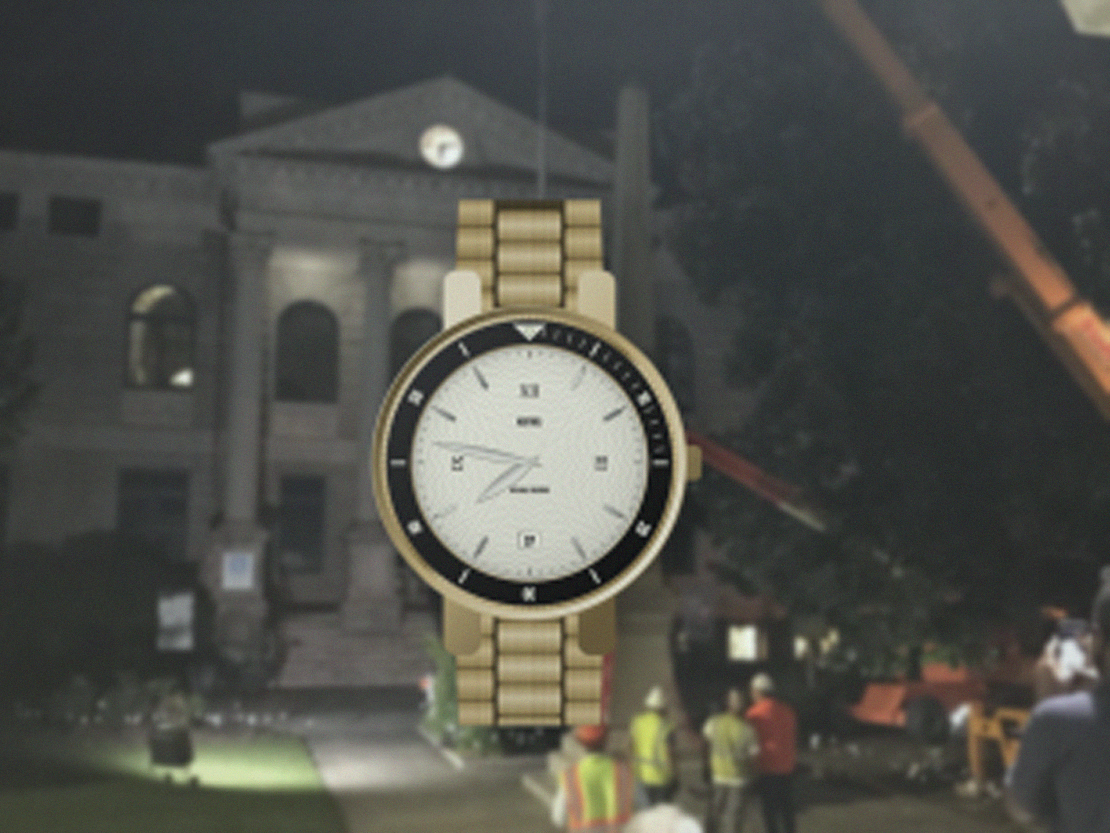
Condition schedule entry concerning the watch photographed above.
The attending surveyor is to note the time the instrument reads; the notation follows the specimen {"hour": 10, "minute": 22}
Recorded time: {"hour": 7, "minute": 47}
